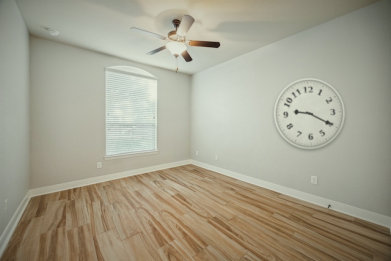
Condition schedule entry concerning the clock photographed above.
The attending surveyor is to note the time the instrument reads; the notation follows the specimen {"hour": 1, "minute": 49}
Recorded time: {"hour": 9, "minute": 20}
